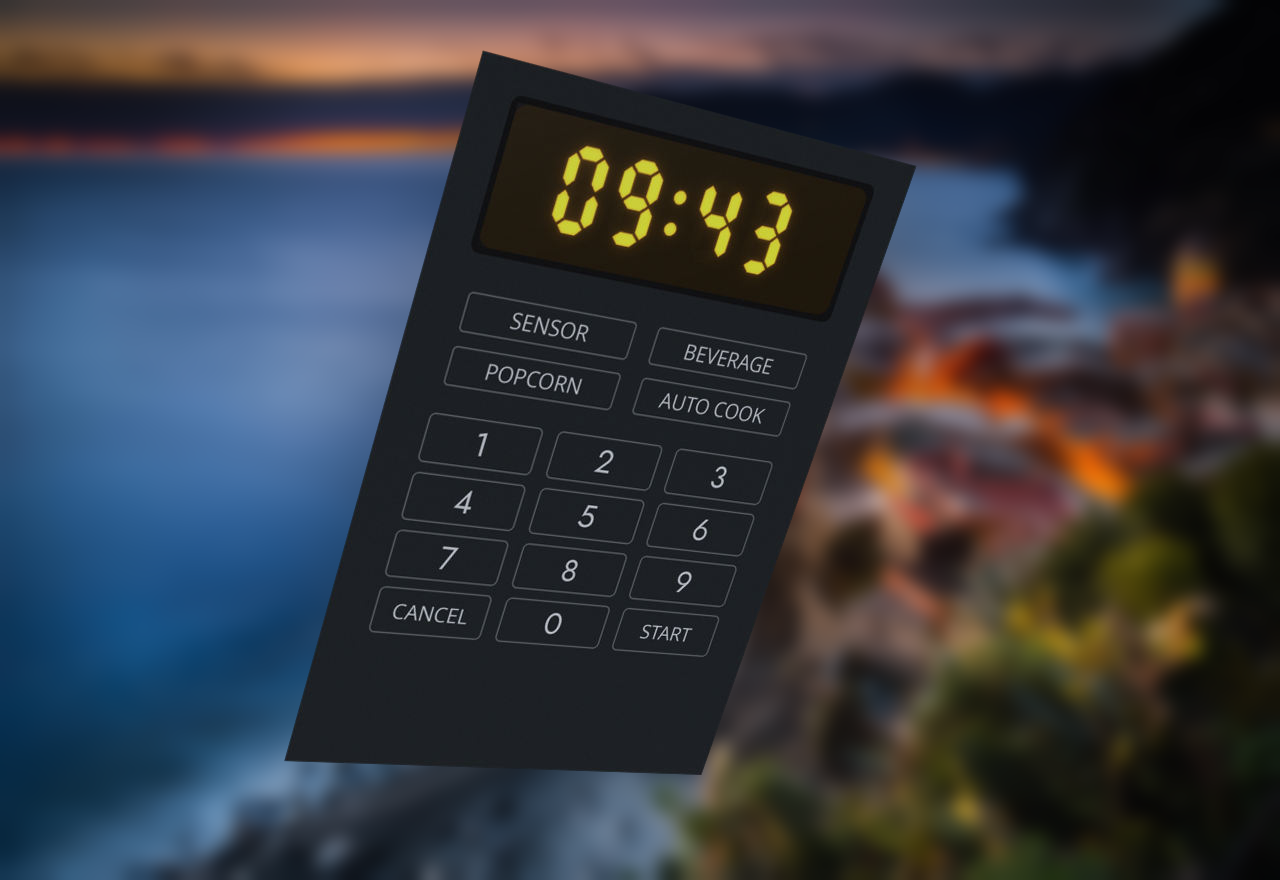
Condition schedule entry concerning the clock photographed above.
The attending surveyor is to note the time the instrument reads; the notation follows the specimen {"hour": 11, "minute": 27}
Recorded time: {"hour": 9, "minute": 43}
